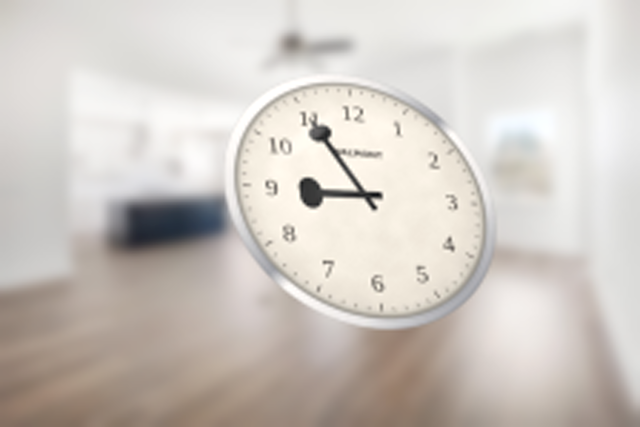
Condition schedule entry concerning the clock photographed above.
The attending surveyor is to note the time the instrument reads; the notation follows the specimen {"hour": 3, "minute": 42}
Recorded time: {"hour": 8, "minute": 55}
